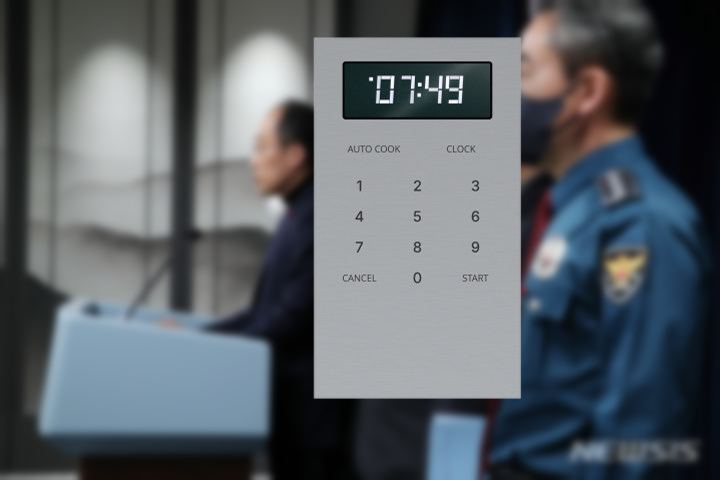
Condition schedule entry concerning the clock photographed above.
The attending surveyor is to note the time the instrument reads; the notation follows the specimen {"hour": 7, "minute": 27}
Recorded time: {"hour": 7, "minute": 49}
